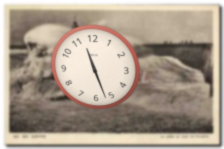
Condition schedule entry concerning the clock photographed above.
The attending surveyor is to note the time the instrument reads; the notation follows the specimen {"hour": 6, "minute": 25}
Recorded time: {"hour": 11, "minute": 27}
